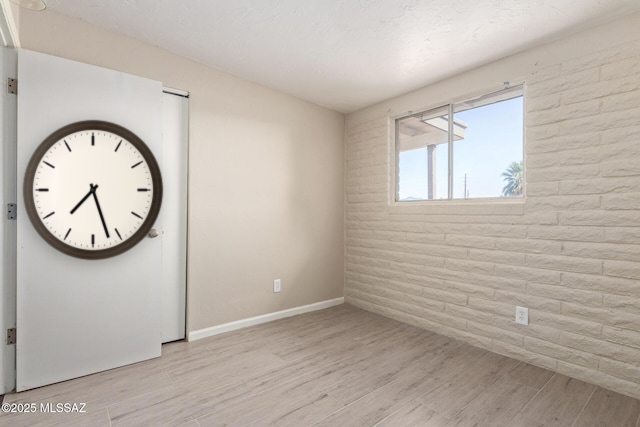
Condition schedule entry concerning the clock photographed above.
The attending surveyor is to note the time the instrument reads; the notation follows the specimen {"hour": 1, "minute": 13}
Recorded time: {"hour": 7, "minute": 27}
